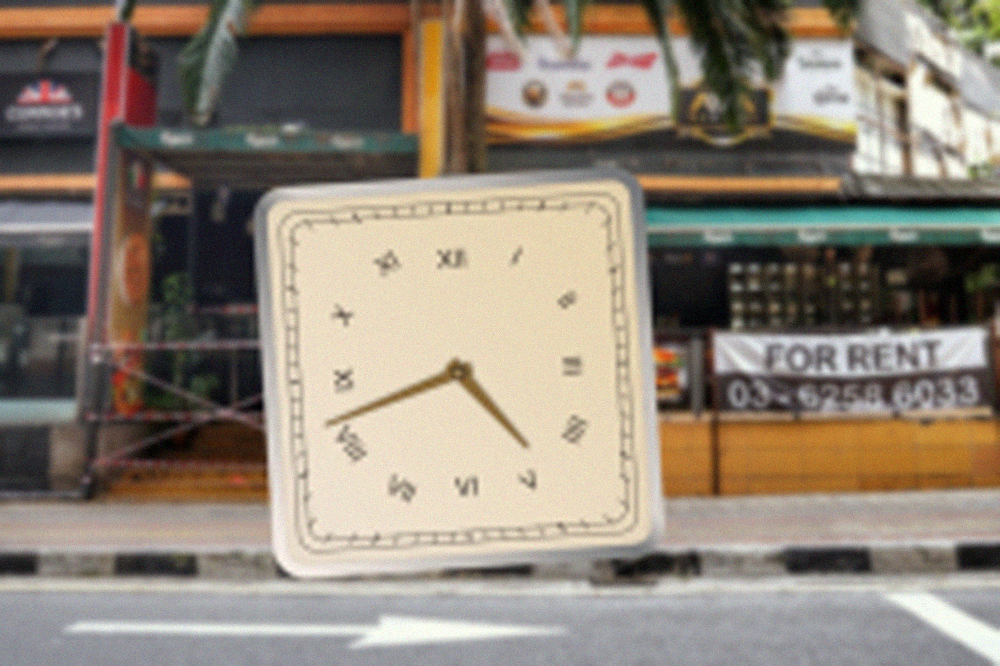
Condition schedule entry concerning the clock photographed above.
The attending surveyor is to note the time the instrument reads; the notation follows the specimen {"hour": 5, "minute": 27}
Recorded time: {"hour": 4, "minute": 42}
